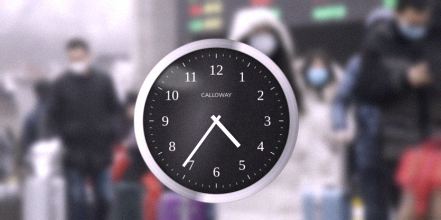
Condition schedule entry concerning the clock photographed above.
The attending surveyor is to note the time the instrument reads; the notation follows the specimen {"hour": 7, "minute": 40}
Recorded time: {"hour": 4, "minute": 36}
